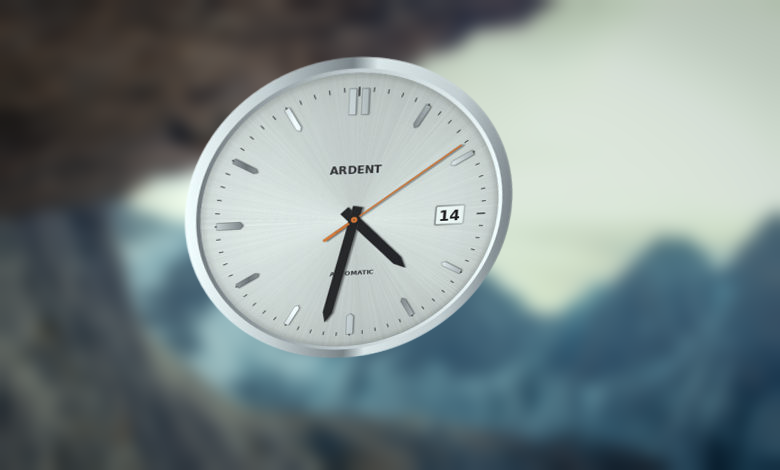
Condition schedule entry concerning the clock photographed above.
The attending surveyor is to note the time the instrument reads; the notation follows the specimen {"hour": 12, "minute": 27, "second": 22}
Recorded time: {"hour": 4, "minute": 32, "second": 9}
